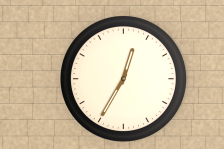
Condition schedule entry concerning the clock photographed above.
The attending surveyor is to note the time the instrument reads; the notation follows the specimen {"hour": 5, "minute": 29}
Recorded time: {"hour": 12, "minute": 35}
